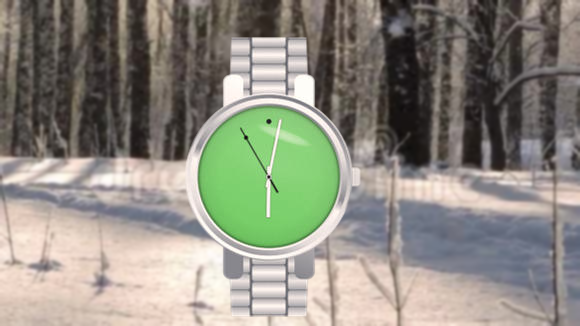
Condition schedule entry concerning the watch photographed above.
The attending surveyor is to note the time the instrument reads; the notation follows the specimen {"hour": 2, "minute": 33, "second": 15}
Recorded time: {"hour": 6, "minute": 1, "second": 55}
